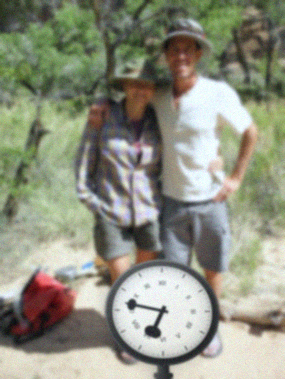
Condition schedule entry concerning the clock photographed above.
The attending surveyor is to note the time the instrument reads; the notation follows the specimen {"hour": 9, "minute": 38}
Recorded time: {"hour": 6, "minute": 47}
